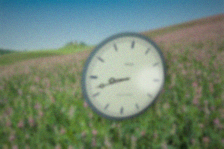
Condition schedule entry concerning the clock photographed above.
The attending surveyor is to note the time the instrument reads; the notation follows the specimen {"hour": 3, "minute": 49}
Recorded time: {"hour": 8, "minute": 42}
